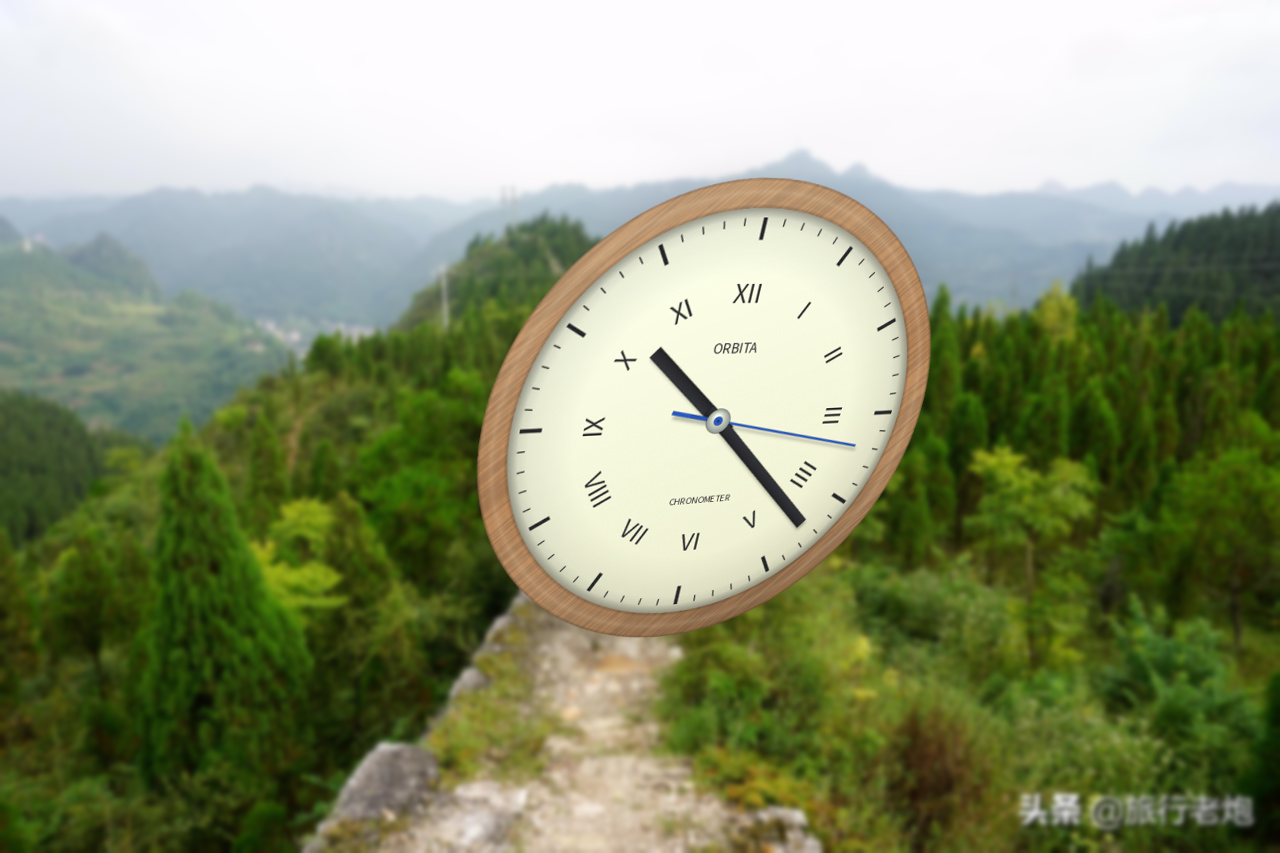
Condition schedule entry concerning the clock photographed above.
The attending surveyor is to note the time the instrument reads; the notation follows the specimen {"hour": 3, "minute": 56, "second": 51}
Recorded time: {"hour": 10, "minute": 22, "second": 17}
